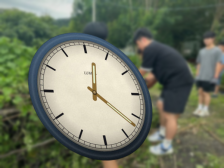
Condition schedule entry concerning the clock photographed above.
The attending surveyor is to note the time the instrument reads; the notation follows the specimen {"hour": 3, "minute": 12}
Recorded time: {"hour": 12, "minute": 22}
